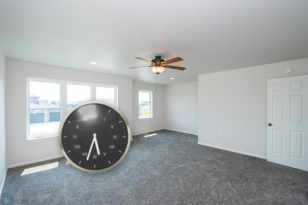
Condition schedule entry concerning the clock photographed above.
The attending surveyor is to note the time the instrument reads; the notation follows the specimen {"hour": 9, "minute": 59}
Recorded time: {"hour": 5, "minute": 33}
